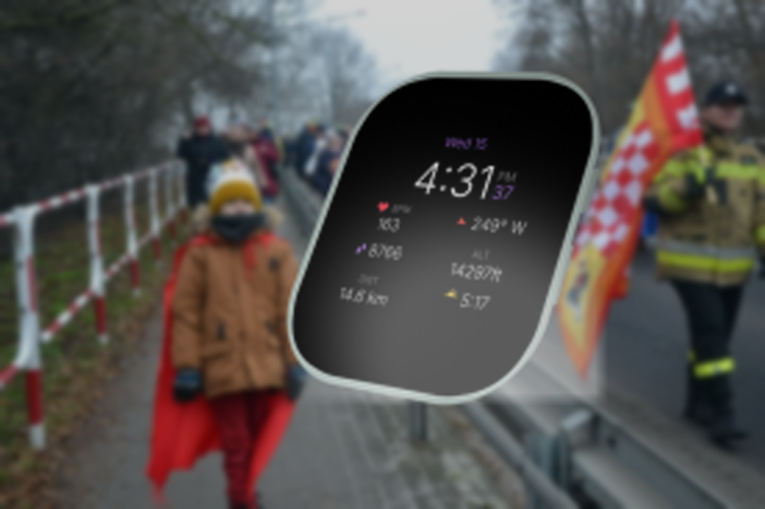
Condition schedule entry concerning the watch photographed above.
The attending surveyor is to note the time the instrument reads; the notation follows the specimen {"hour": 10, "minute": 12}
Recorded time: {"hour": 4, "minute": 31}
